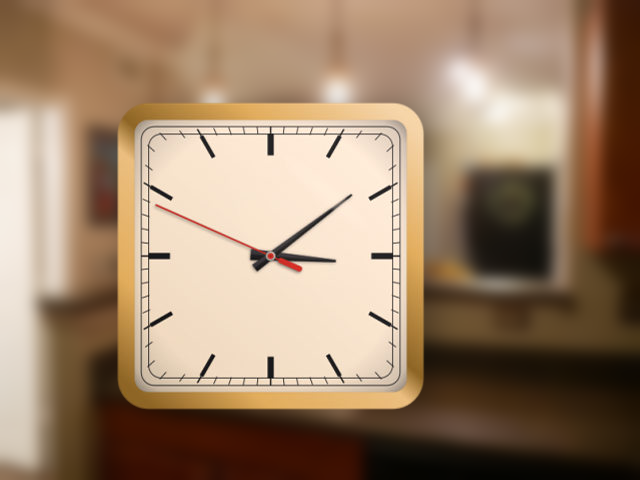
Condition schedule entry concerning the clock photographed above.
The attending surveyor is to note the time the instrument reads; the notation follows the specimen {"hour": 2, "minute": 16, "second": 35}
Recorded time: {"hour": 3, "minute": 8, "second": 49}
